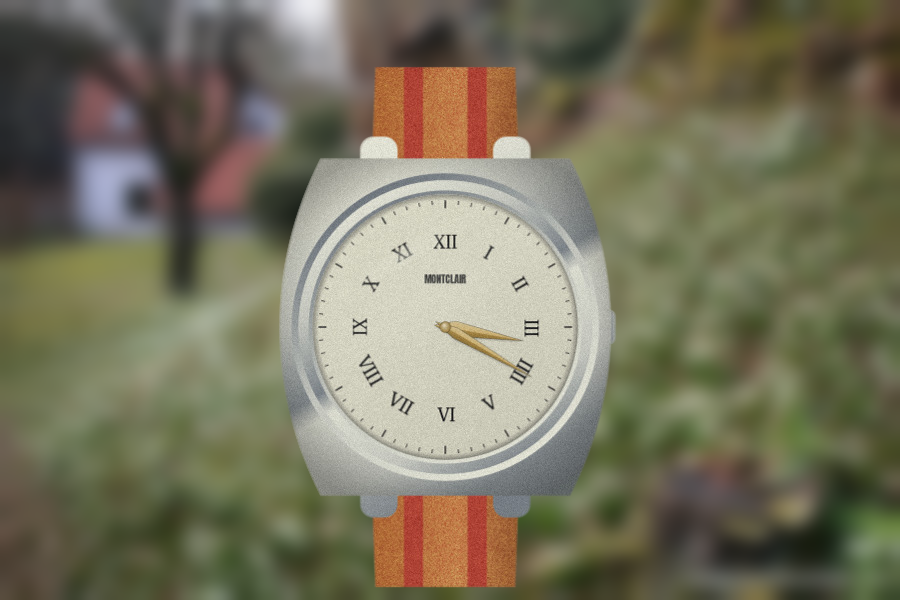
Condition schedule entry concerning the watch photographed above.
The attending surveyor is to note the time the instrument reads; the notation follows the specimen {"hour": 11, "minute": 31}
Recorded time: {"hour": 3, "minute": 20}
